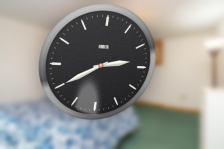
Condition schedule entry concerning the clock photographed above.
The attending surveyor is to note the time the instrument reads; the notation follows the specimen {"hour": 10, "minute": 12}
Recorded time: {"hour": 2, "minute": 40}
